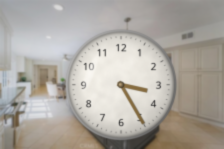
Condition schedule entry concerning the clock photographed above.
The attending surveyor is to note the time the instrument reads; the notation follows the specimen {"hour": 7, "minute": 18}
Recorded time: {"hour": 3, "minute": 25}
